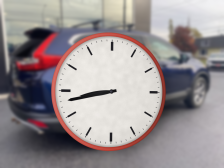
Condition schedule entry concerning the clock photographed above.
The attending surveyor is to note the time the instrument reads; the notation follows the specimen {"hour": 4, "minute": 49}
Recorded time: {"hour": 8, "minute": 43}
